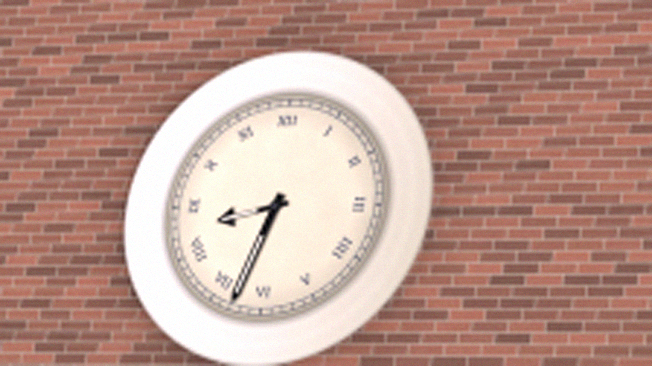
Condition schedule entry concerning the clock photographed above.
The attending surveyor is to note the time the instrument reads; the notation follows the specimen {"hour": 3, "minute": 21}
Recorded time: {"hour": 8, "minute": 33}
